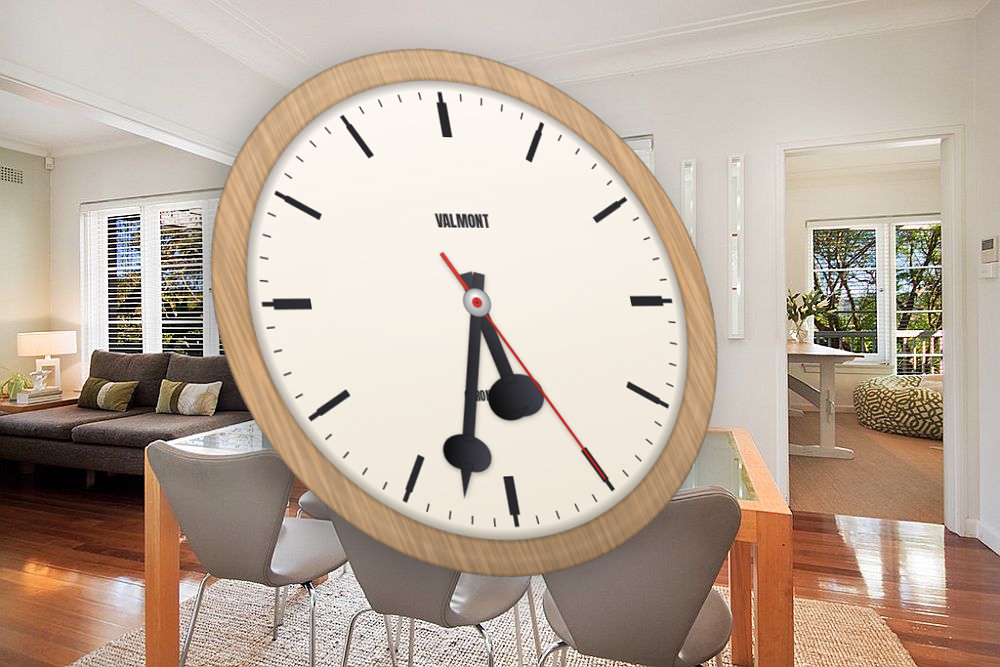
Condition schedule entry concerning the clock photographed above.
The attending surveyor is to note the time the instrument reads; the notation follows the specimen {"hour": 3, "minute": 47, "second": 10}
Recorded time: {"hour": 5, "minute": 32, "second": 25}
